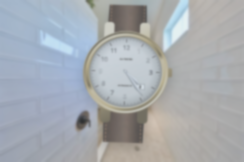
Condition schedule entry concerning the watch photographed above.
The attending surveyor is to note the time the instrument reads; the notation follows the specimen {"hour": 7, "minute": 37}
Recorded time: {"hour": 4, "minute": 24}
